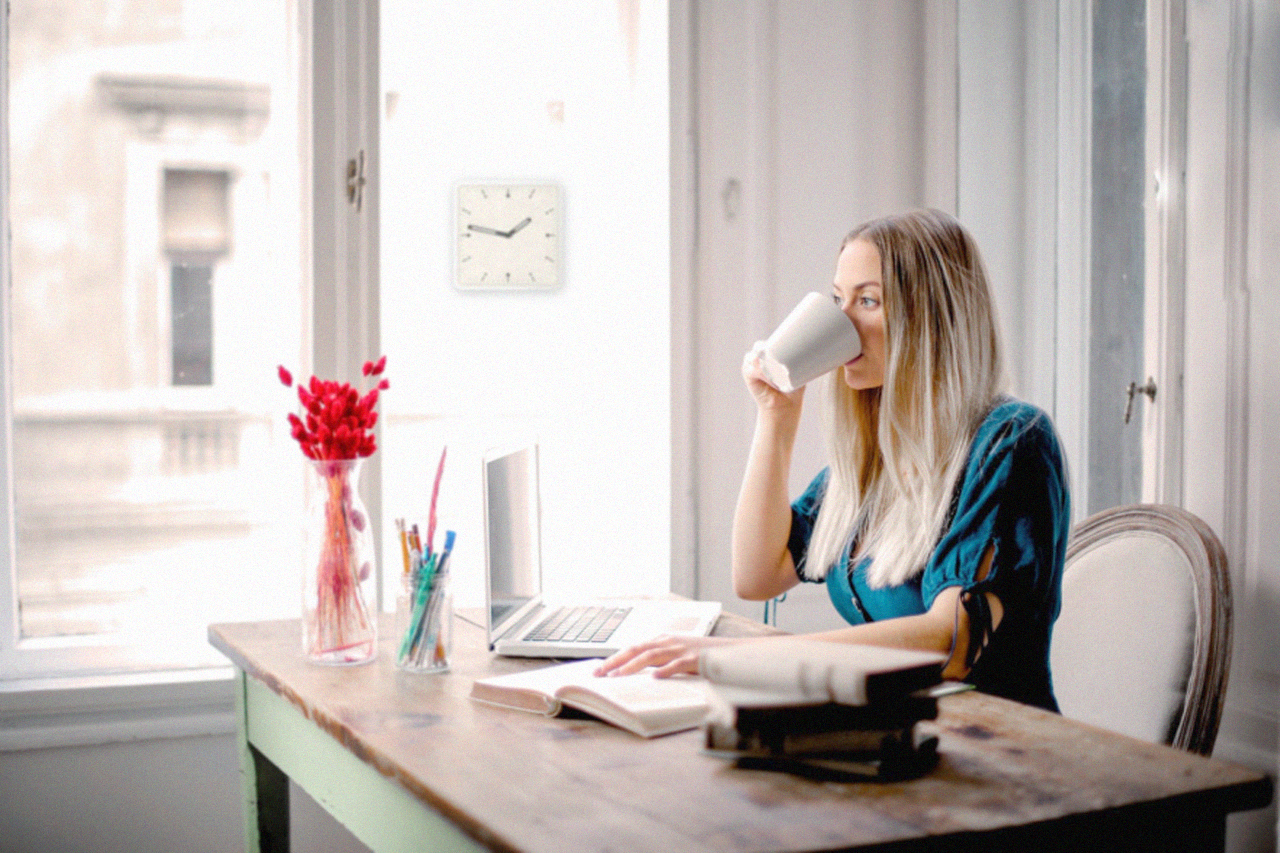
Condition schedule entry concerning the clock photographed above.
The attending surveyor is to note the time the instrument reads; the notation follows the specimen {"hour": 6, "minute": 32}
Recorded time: {"hour": 1, "minute": 47}
